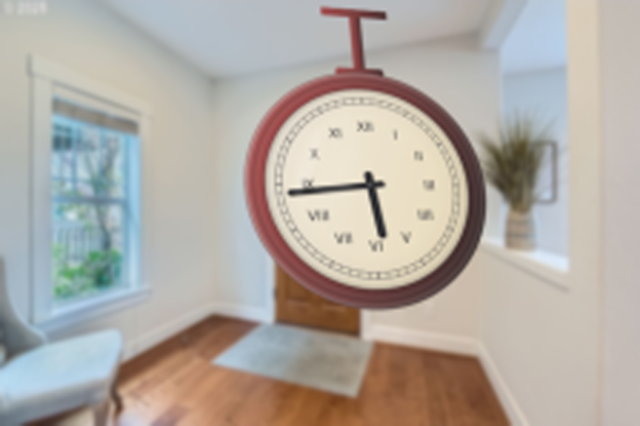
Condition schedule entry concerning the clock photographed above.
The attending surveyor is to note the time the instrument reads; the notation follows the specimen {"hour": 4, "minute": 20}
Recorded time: {"hour": 5, "minute": 44}
